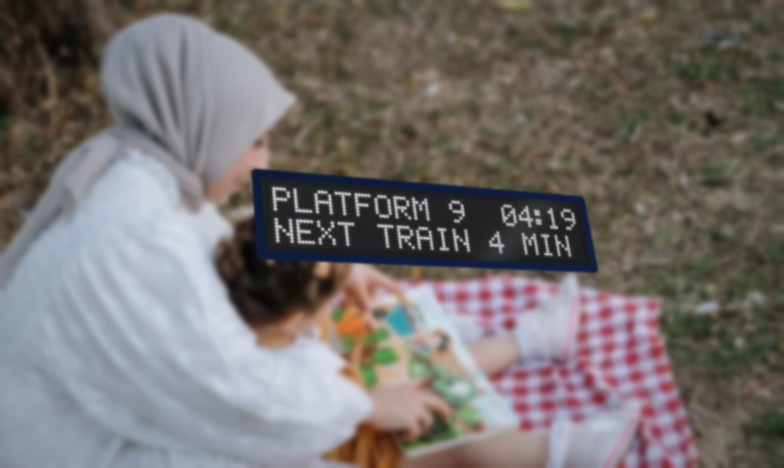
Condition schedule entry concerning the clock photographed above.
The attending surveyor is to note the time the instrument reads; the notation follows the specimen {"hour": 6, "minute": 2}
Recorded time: {"hour": 4, "minute": 19}
